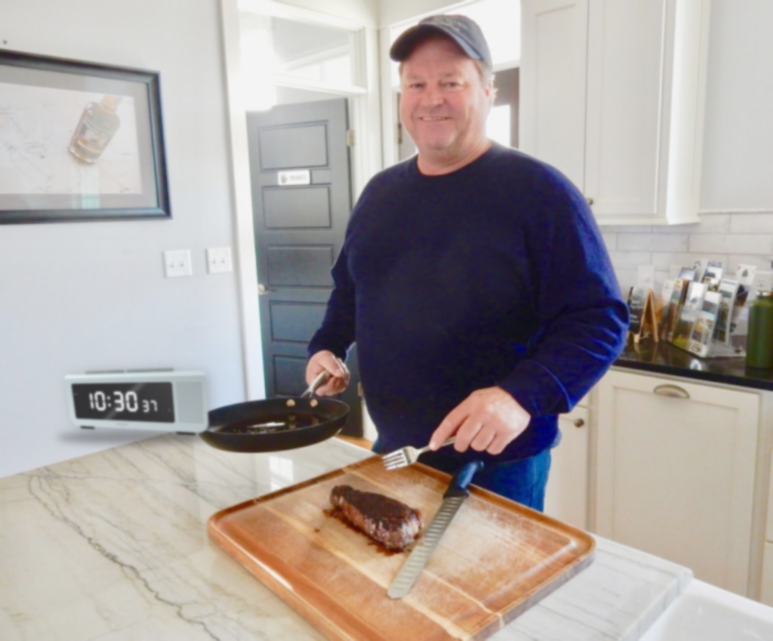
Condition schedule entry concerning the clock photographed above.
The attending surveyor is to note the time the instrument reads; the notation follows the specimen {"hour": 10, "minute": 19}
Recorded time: {"hour": 10, "minute": 30}
